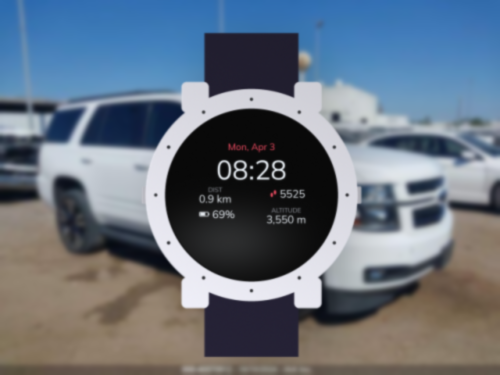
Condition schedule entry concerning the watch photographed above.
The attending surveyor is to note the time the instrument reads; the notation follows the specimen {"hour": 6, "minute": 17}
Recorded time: {"hour": 8, "minute": 28}
